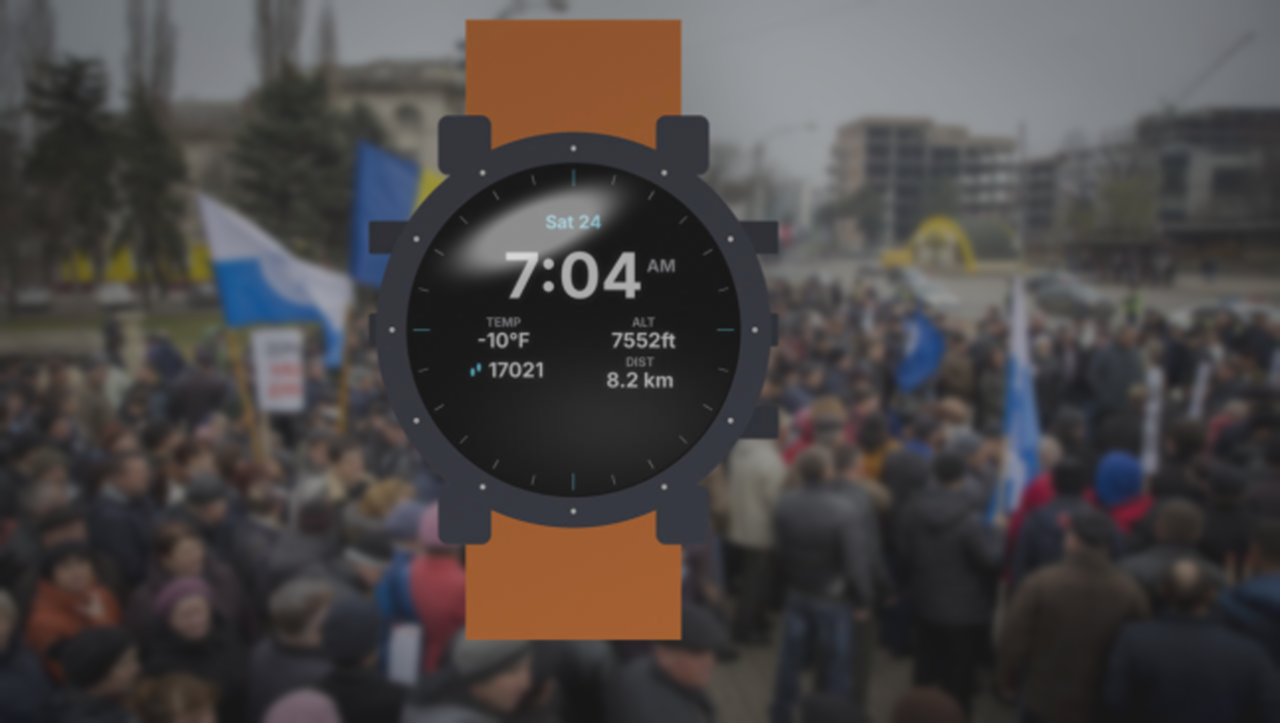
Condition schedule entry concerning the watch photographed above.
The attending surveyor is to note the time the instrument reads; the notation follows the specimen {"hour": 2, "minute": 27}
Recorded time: {"hour": 7, "minute": 4}
